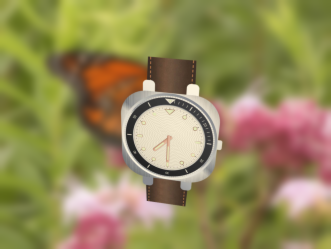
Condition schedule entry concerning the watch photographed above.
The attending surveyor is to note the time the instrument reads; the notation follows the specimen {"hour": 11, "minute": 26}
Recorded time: {"hour": 7, "minute": 30}
